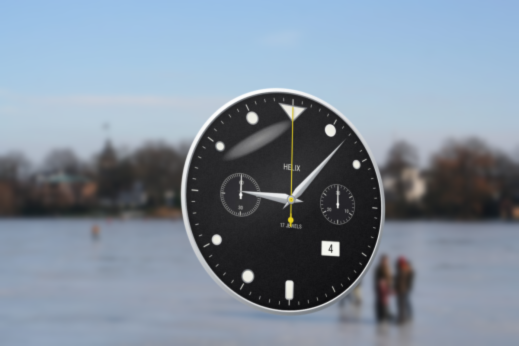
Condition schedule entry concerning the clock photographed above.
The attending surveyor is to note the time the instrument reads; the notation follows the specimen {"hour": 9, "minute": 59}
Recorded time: {"hour": 9, "minute": 7}
